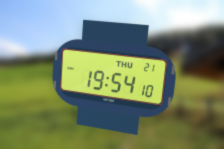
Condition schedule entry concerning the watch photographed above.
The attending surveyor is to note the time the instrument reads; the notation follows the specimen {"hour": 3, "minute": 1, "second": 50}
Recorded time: {"hour": 19, "minute": 54, "second": 10}
